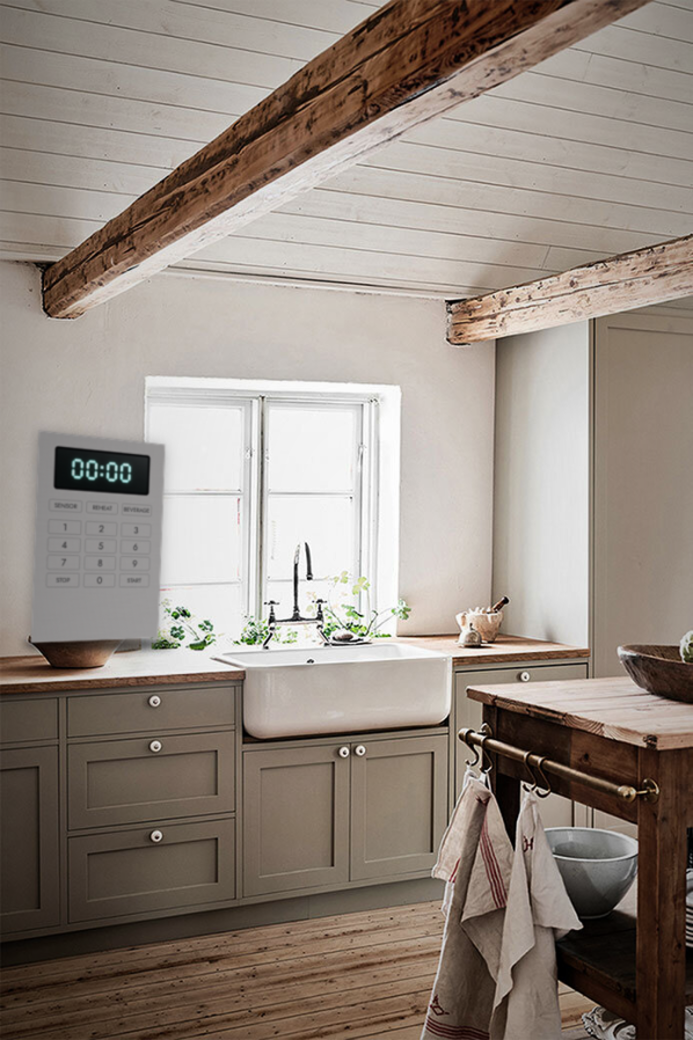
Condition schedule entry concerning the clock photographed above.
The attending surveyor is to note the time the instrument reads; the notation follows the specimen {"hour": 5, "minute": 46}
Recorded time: {"hour": 0, "minute": 0}
